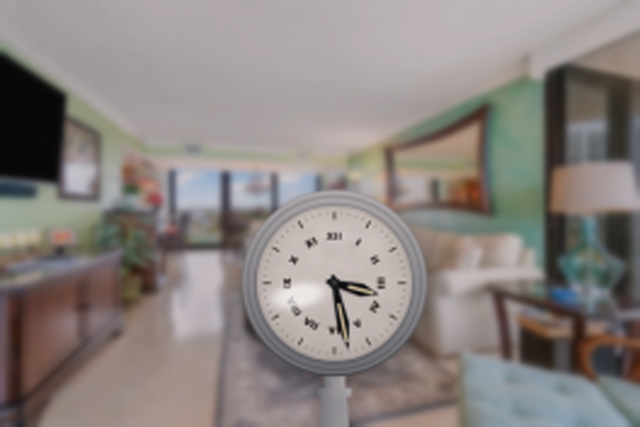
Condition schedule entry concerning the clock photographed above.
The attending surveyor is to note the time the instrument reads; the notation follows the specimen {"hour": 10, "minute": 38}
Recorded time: {"hour": 3, "minute": 28}
